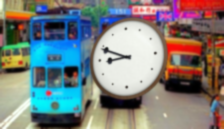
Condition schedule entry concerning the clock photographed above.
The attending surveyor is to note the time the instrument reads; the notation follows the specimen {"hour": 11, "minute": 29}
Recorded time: {"hour": 8, "minute": 49}
